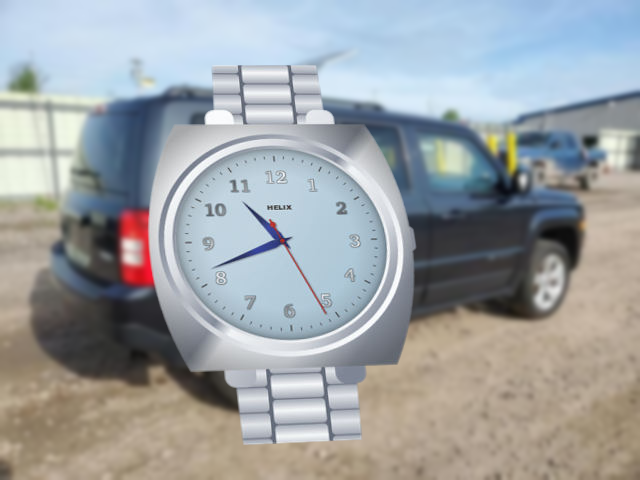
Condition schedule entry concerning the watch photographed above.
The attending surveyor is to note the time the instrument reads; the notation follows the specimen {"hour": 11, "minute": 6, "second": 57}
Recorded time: {"hour": 10, "minute": 41, "second": 26}
